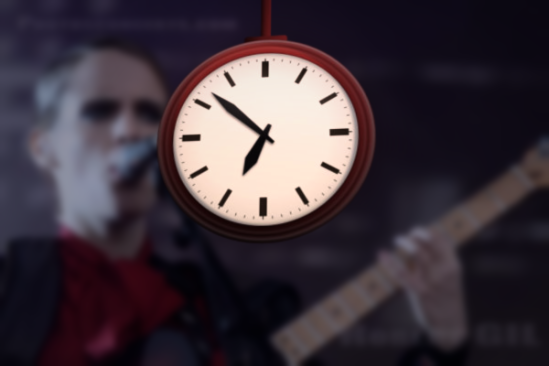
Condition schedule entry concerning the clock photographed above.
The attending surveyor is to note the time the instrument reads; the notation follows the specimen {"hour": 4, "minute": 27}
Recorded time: {"hour": 6, "minute": 52}
